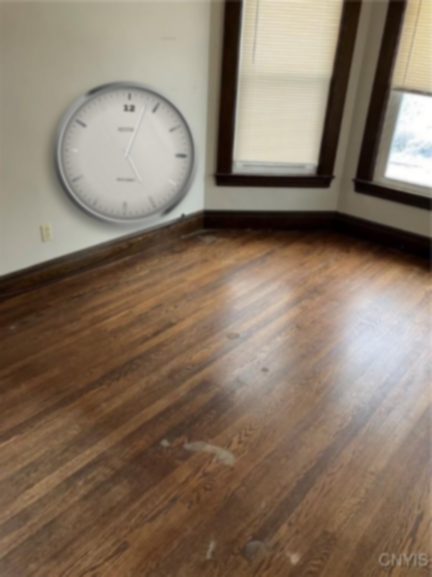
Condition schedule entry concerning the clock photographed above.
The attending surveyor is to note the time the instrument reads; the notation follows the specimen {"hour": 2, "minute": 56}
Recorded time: {"hour": 5, "minute": 3}
